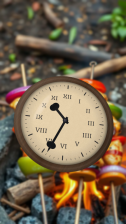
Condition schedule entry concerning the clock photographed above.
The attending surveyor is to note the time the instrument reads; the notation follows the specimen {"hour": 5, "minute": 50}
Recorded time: {"hour": 10, "minute": 34}
